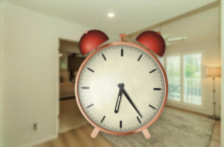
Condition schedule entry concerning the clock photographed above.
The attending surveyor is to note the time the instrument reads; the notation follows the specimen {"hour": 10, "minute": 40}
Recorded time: {"hour": 6, "minute": 24}
